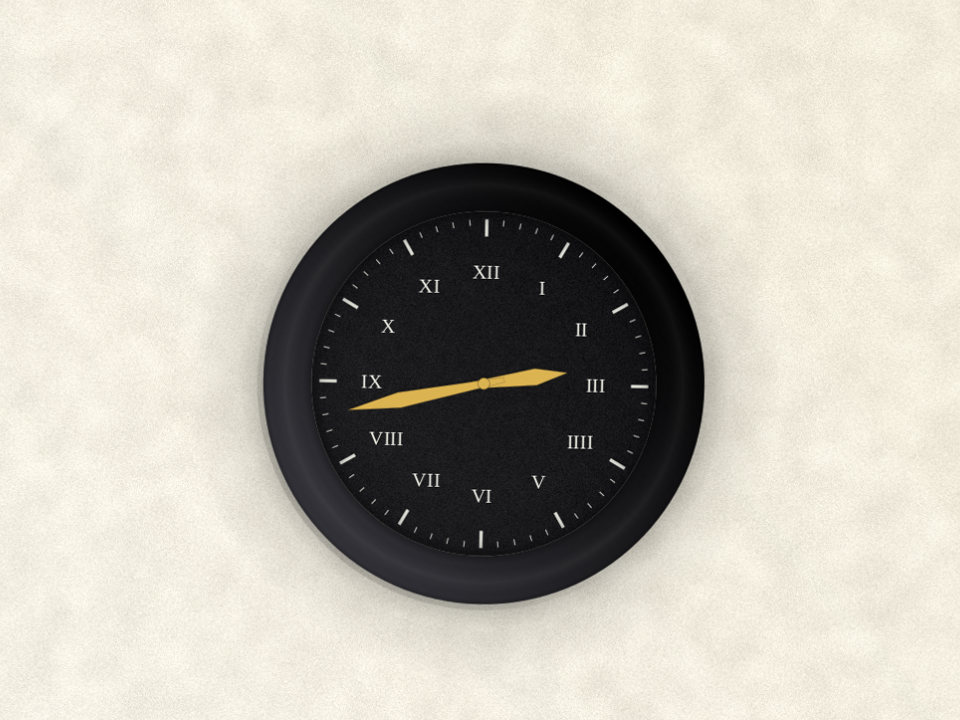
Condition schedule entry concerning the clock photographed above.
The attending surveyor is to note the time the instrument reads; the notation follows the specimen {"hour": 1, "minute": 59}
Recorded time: {"hour": 2, "minute": 43}
